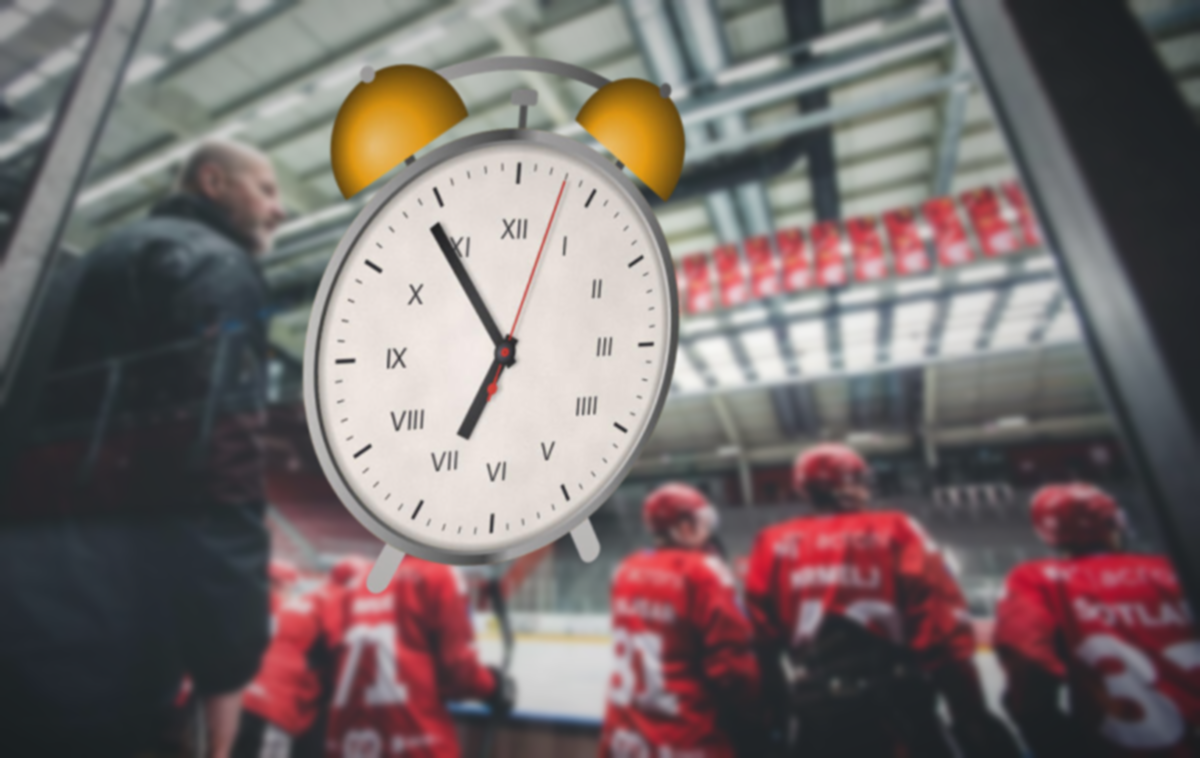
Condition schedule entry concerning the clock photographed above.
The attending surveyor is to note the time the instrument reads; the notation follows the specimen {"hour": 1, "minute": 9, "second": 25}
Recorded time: {"hour": 6, "minute": 54, "second": 3}
